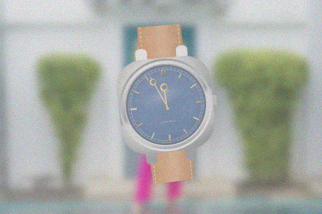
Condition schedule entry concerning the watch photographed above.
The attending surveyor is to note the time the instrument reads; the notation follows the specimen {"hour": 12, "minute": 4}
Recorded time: {"hour": 11, "minute": 56}
